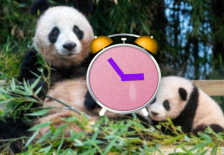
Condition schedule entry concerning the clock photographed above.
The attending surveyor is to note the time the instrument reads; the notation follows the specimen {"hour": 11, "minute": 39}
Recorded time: {"hour": 2, "minute": 54}
